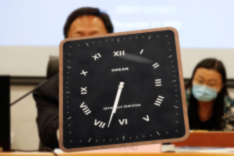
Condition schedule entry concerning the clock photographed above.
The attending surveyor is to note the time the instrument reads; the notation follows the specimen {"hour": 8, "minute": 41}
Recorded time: {"hour": 6, "minute": 33}
